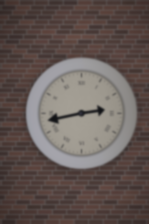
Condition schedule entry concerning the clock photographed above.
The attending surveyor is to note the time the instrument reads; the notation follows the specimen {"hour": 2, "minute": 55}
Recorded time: {"hour": 2, "minute": 43}
